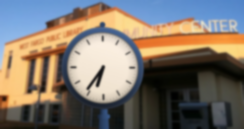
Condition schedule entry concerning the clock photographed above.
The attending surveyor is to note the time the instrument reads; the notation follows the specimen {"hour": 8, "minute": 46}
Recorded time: {"hour": 6, "minute": 36}
